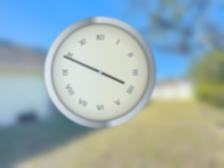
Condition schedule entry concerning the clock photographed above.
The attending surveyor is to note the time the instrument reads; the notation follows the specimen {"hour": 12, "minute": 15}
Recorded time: {"hour": 3, "minute": 49}
